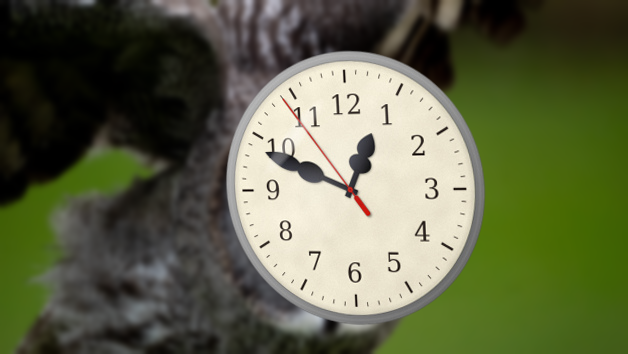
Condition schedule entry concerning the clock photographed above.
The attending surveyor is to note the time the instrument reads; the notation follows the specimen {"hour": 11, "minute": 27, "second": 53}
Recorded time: {"hour": 12, "minute": 48, "second": 54}
